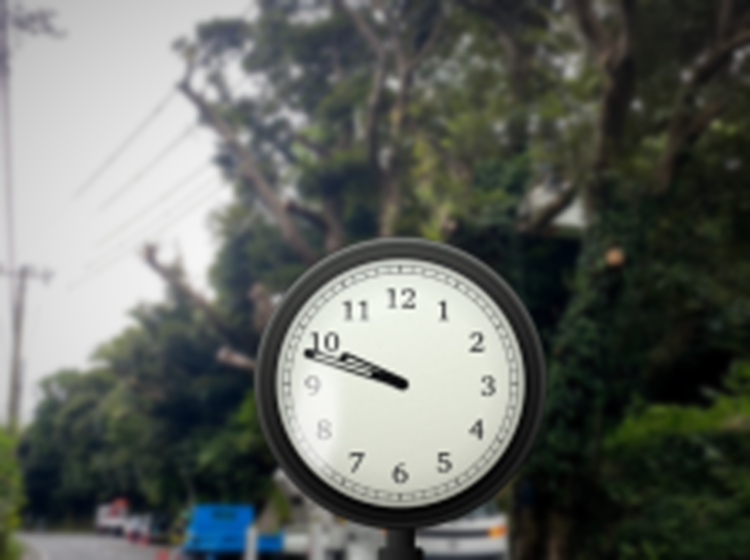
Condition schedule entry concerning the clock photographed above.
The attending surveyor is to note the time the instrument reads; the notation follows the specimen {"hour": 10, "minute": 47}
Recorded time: {"hour": 9, "minute": 48}
